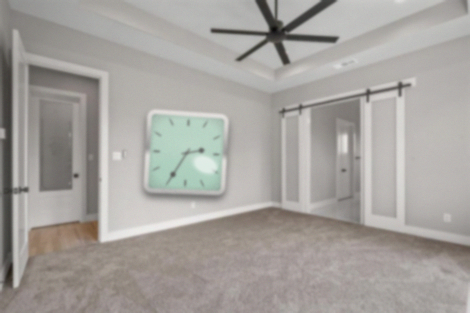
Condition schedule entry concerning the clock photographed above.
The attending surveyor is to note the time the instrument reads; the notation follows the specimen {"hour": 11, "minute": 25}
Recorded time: {"hour": 2, "minute": 35}
